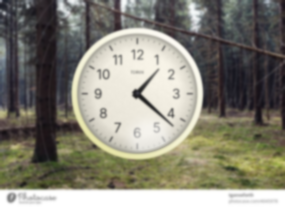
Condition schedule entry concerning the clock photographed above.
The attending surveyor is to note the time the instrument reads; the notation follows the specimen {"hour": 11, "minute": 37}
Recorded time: {"hour": 1, "minute": 22}
